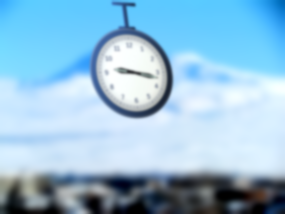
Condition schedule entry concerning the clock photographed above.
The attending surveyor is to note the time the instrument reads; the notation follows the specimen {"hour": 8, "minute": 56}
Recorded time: {"hour": 9, "minute": 17}
